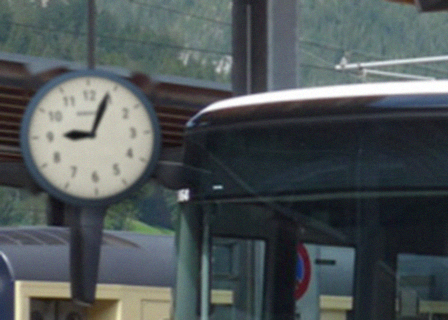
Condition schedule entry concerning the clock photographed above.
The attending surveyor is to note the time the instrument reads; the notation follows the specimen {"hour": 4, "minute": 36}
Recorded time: {"hour": 9, "minute": 4}
